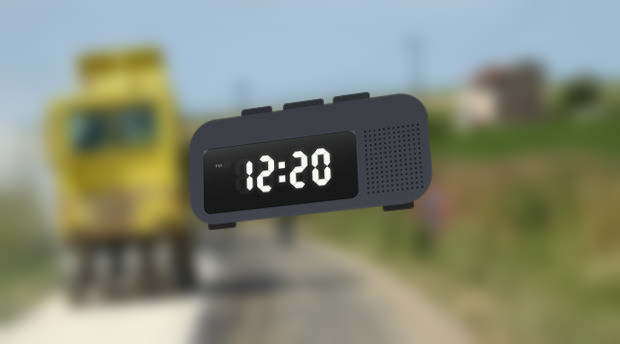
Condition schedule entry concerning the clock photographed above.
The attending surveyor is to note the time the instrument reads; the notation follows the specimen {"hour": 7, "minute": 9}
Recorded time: {"hour": 12, "minute": 20}
